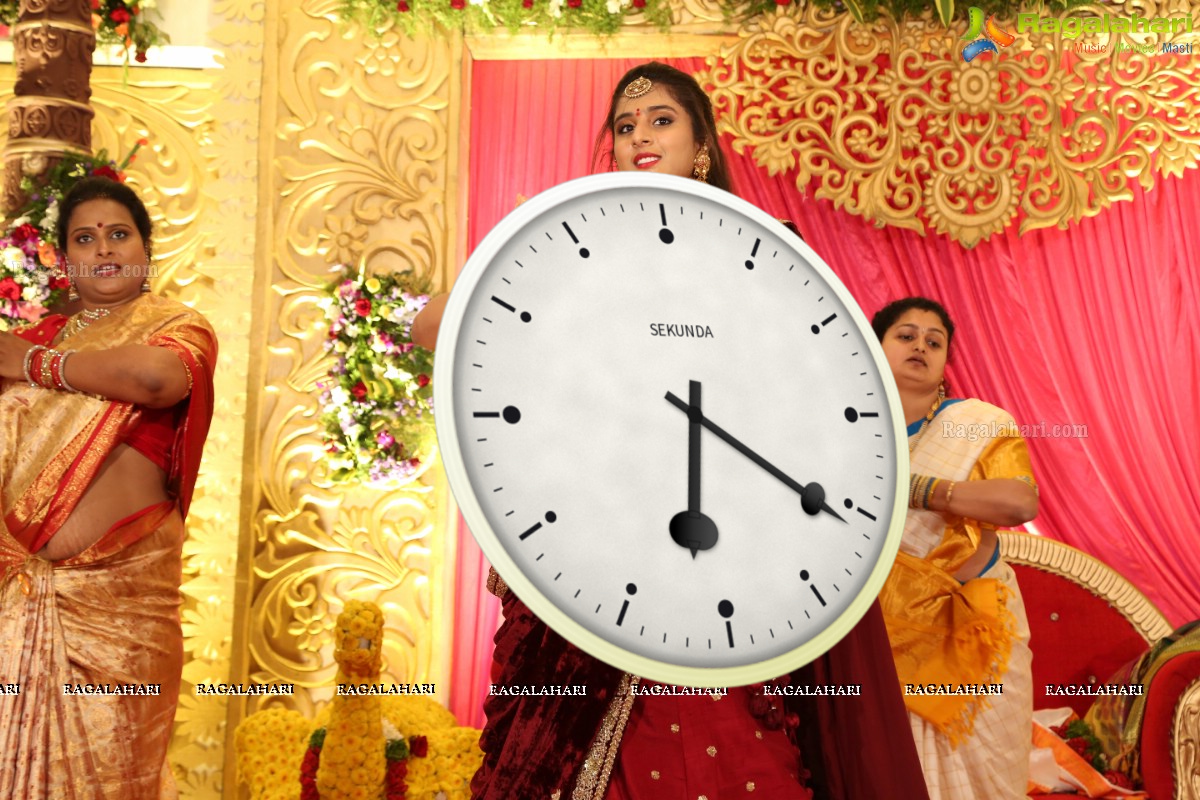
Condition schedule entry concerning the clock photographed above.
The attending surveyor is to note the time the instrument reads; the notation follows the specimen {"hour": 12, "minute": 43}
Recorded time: {"hour": 6, "minute": 21}
